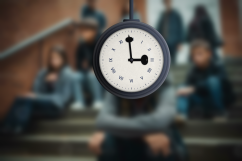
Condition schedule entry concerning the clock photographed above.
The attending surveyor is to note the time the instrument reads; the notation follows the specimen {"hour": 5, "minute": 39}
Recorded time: {"hour": 2, "minute": 59}
